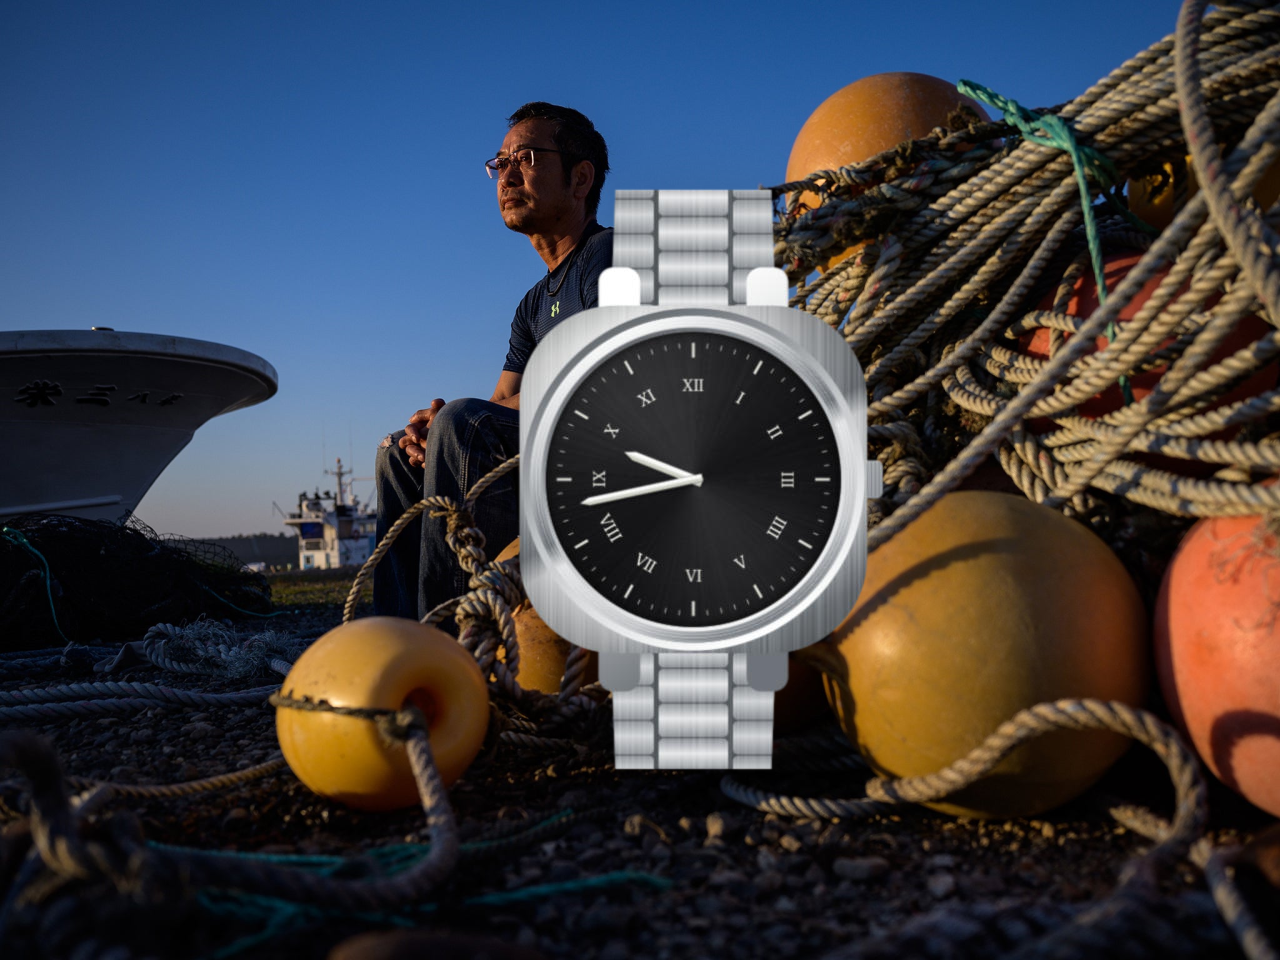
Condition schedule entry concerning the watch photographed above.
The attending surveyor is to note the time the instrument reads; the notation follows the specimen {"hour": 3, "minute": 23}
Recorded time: {"hour": 9, "minute": 43}
